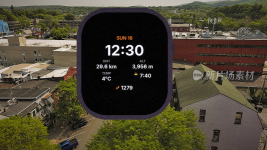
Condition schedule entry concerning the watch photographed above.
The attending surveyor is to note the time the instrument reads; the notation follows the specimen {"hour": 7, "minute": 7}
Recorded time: {"hour": 12, "minute": 30}
